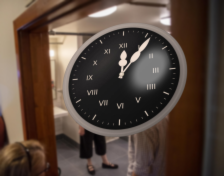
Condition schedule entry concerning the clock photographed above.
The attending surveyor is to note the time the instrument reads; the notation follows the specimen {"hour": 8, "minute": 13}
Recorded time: {"hour": 12, "minute": 6}
